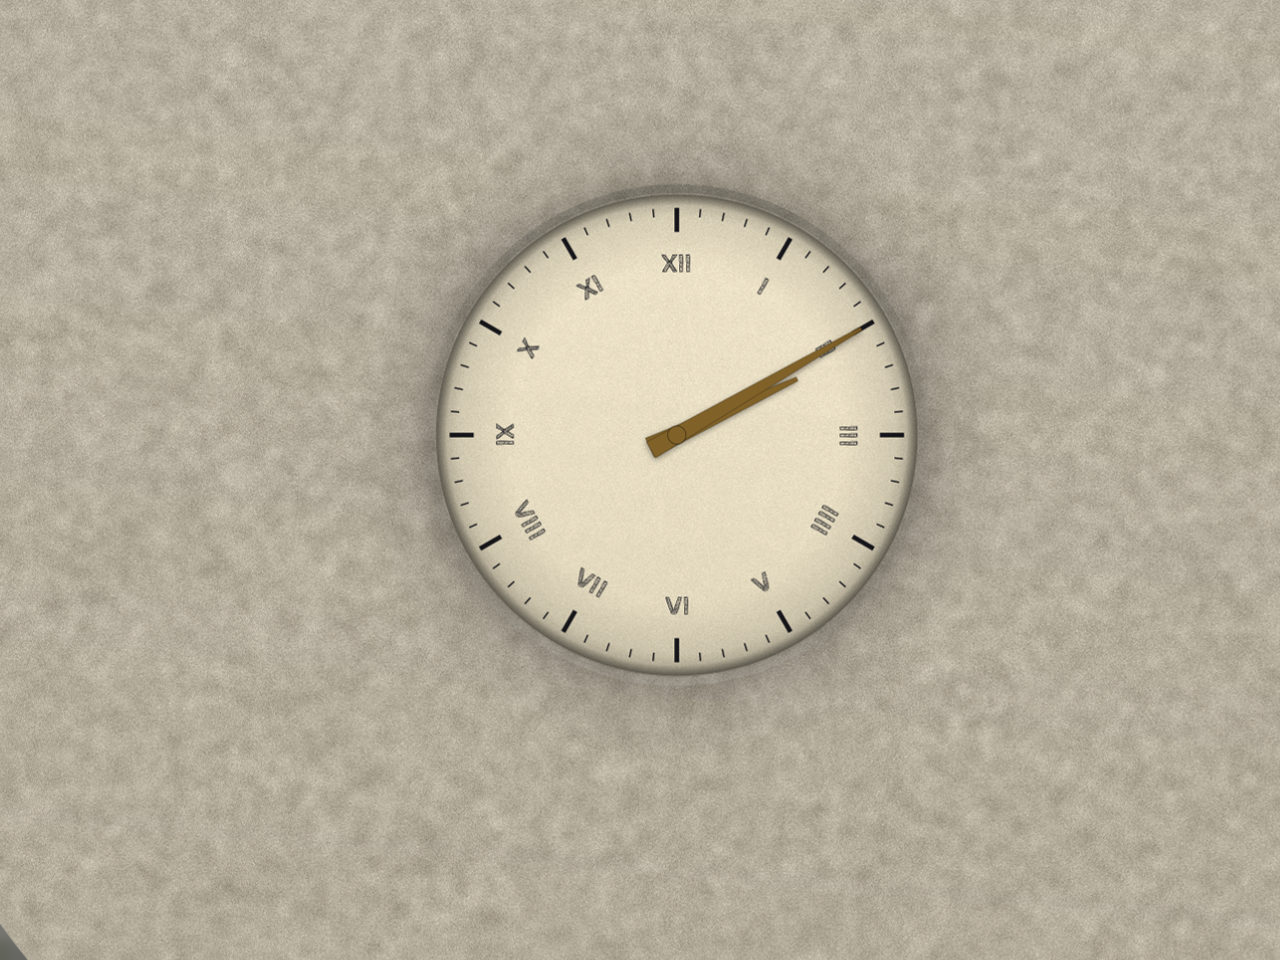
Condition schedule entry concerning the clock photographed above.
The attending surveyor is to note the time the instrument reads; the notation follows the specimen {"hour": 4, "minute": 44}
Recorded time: {"hour": 2, "minute": 10}
